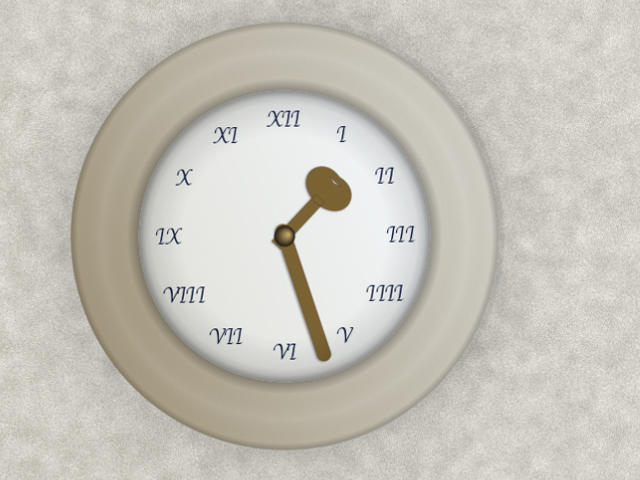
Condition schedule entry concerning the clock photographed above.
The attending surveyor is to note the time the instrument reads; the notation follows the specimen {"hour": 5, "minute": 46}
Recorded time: {"hour": 1, "minute": 27}
